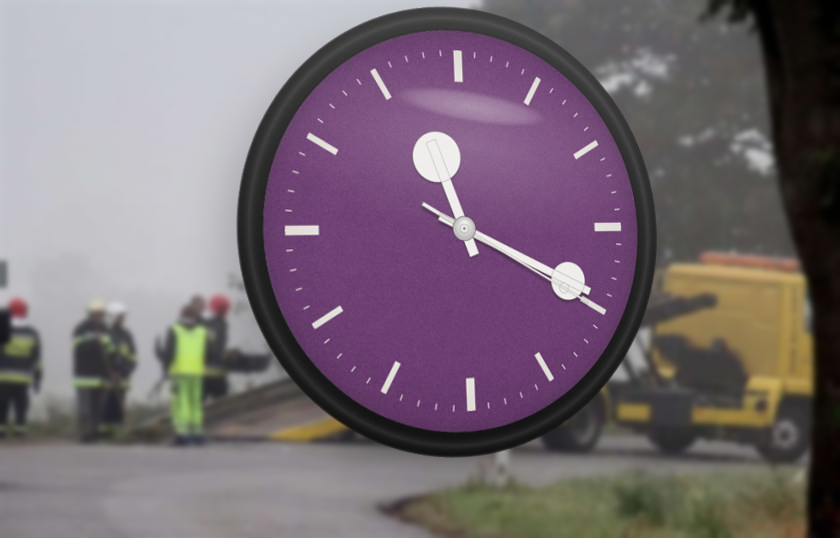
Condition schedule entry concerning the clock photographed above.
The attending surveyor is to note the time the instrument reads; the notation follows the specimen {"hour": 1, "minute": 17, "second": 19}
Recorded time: {"hour": 11, "minute": 19, "second": 20}
